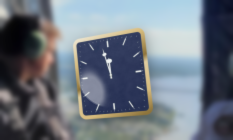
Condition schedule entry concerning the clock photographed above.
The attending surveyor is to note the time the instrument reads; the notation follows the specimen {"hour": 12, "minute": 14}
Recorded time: {"hour": 11, "minute": 58}
